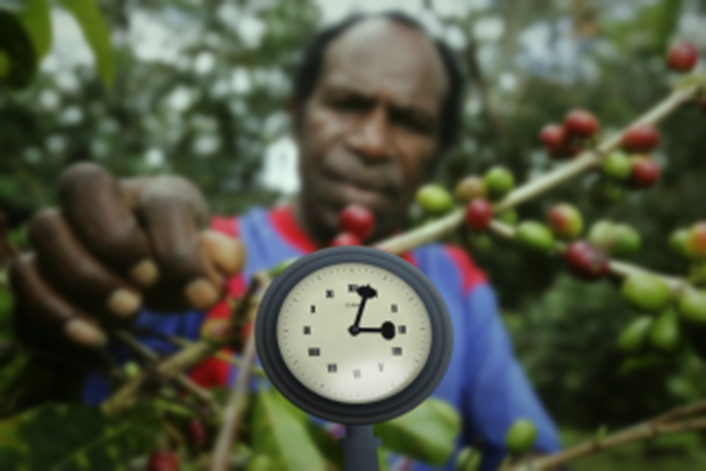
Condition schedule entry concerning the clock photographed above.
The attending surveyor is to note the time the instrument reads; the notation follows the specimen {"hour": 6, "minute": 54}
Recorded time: {"hour": 3, "minute": 3}
